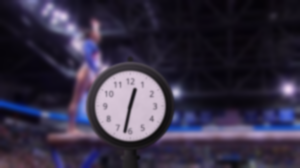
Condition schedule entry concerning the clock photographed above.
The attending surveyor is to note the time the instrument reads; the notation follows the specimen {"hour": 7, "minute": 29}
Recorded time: {"hour": 12, "minute": 32}
